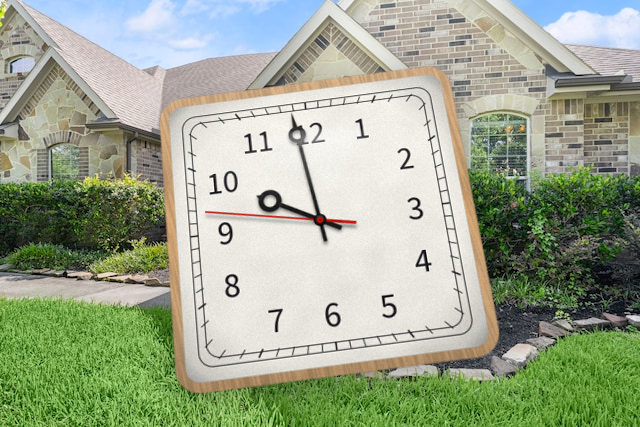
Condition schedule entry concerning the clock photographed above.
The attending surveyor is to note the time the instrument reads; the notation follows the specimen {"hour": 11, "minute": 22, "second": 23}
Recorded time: {"hour": 9, "minute": 58, "second": 47}
